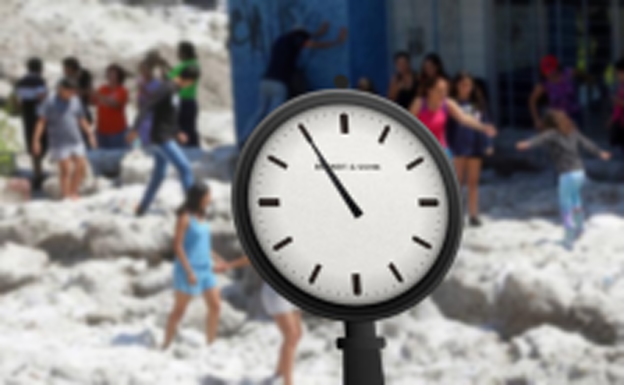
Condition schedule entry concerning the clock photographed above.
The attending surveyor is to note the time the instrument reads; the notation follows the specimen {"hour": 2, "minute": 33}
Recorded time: {"hour": 10, "minute": 55}
